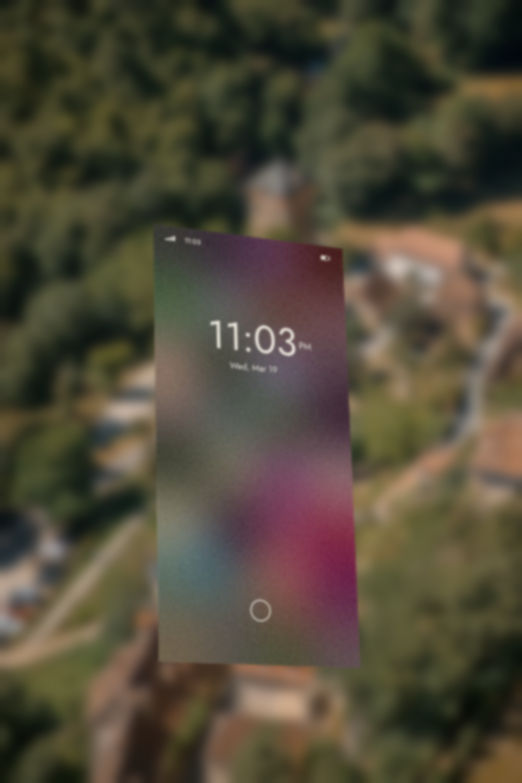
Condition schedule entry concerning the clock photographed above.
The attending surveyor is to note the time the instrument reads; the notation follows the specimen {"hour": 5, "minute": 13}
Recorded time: {"hour": 11, "minute": 3}
